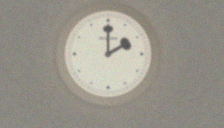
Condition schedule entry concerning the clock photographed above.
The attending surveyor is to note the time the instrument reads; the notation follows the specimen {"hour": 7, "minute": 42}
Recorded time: {"hour": 2, "minute": 0}
